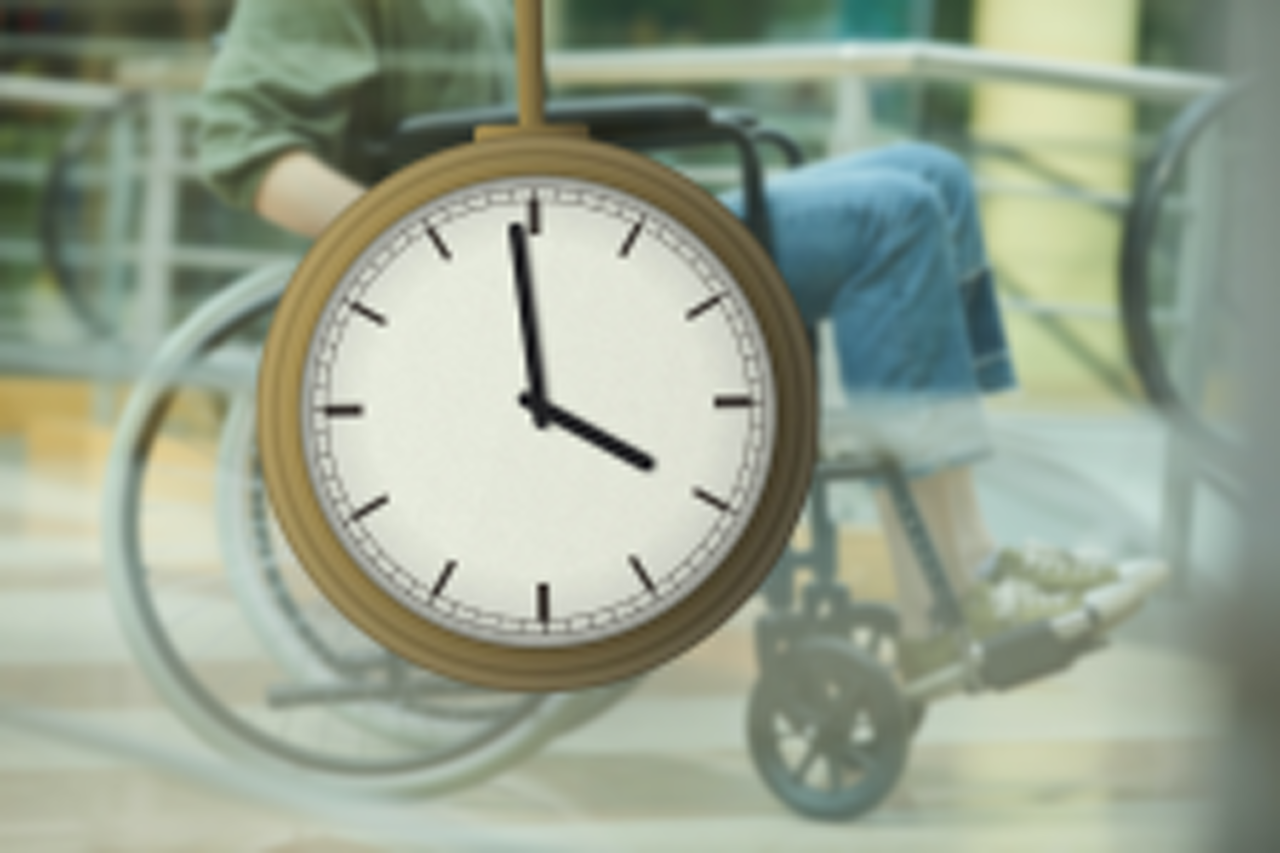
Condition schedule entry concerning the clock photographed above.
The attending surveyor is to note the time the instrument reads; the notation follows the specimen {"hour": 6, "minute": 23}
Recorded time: {"hour": 3, "minute": 59}
